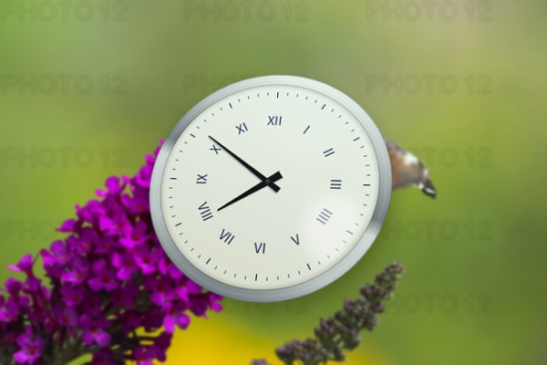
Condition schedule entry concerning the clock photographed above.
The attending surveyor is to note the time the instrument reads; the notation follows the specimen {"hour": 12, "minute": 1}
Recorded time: {"hour": 7, "minute": 51}
